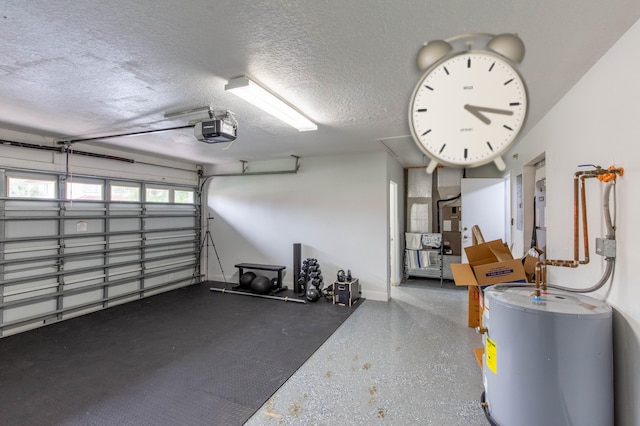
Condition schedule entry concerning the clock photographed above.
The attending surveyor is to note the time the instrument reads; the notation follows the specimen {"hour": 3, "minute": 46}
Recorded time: {"hour": 4, "minute": 17}
